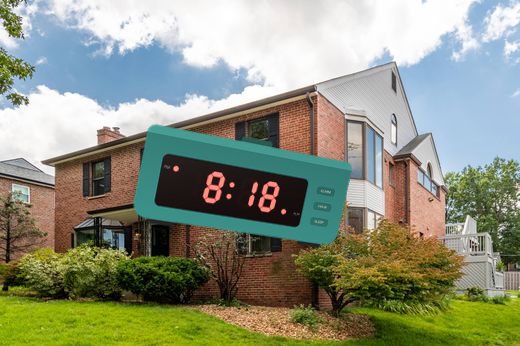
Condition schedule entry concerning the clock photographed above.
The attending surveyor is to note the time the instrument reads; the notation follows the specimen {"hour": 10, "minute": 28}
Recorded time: {"hour": 8, "minute": 18}
